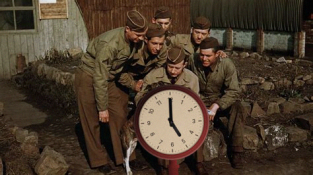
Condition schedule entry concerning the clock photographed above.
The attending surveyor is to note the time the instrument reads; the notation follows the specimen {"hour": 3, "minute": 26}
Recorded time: {"hour": 5, "minute": 0}
